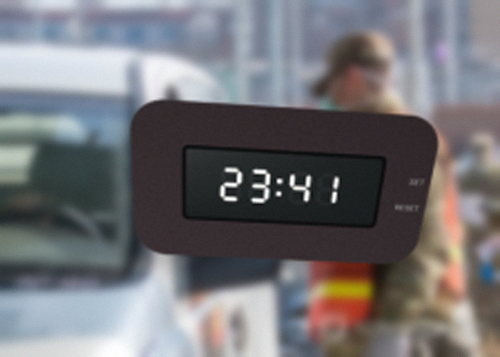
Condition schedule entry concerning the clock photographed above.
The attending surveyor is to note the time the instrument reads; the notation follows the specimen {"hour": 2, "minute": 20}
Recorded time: {"hour": 23, "minute": 41}
